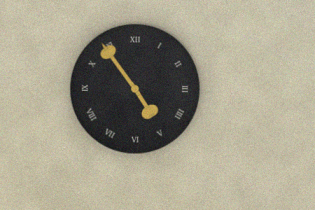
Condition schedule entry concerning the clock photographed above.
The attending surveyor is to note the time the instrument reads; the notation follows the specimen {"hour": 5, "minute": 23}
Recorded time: {"hour": 4, "minute": 54}
